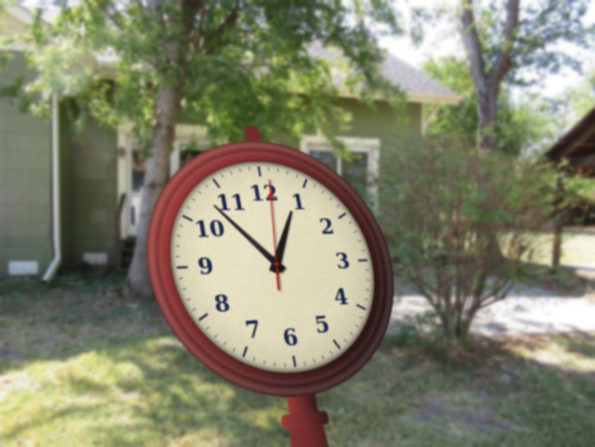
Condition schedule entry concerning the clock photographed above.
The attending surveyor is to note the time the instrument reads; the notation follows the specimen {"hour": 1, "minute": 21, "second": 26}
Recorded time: {"hour": 12, "minute": 53, "second": 1}
